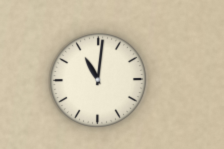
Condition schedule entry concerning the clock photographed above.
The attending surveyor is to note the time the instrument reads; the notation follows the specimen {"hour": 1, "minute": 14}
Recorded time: {"hour": 11, "minute": 1}
